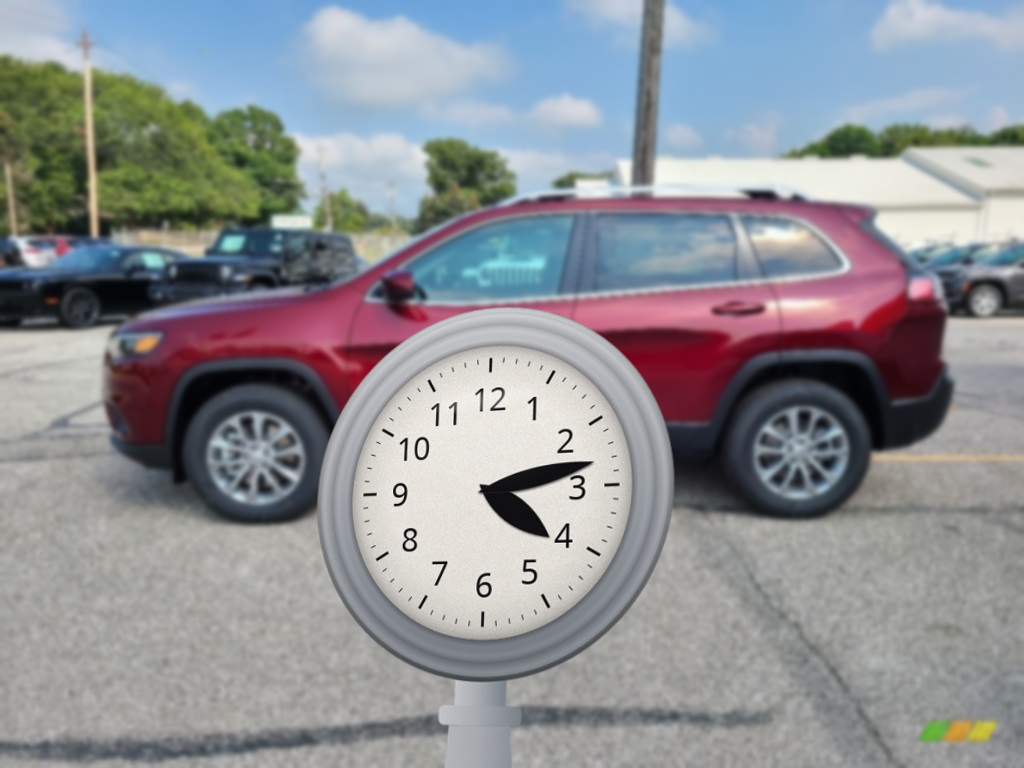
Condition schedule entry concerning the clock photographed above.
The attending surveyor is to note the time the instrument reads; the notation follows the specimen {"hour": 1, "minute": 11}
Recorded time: {"hour": 4, "minute": 13}
